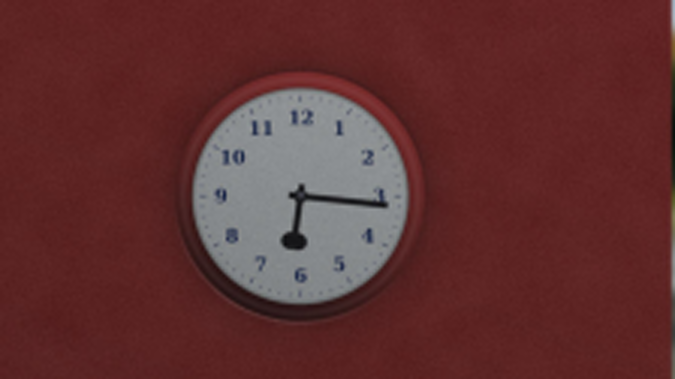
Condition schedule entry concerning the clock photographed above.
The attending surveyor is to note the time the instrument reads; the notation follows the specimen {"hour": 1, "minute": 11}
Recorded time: {"hour": 6, "minute": 16}
